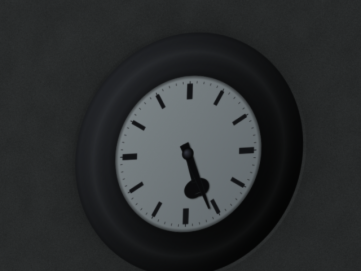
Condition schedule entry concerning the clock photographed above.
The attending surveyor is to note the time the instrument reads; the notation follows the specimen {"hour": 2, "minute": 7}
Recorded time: {"hour": 5, "minute": 26}
